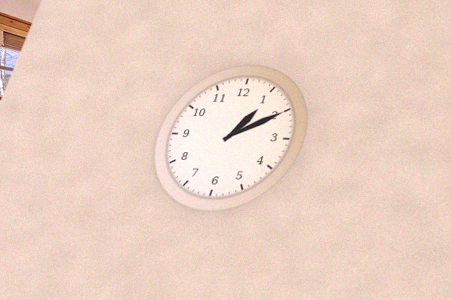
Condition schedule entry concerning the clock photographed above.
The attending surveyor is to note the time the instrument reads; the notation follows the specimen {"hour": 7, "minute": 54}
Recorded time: {"hour": 1, "minute": 10}
